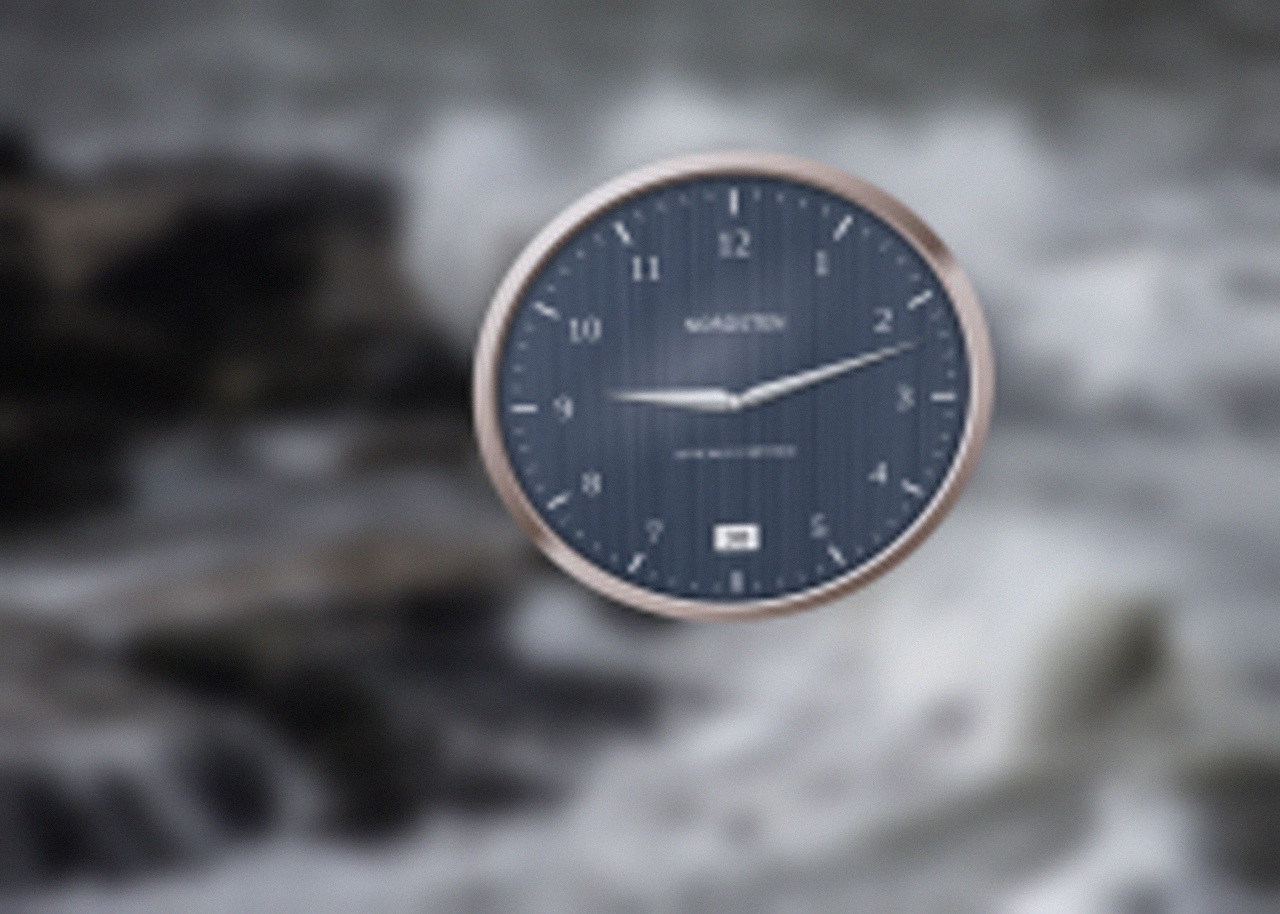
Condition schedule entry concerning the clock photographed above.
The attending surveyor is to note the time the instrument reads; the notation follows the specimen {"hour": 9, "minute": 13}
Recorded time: {"hour": 9, "minute": 12}
